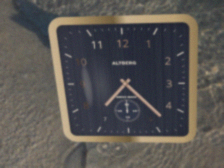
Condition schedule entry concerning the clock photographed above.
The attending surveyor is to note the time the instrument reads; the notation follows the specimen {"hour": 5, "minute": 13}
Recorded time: {"hour": 7, "minute": 23}
